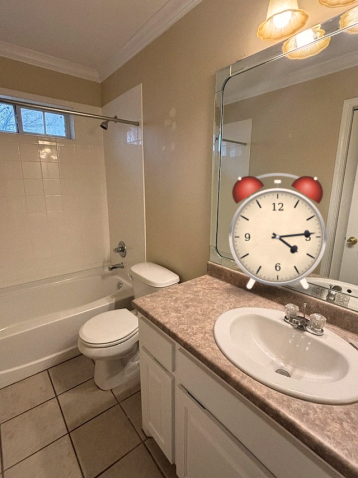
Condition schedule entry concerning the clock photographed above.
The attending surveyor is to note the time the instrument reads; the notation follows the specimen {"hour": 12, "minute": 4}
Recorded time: {"hour": 4, "minute": 14}
